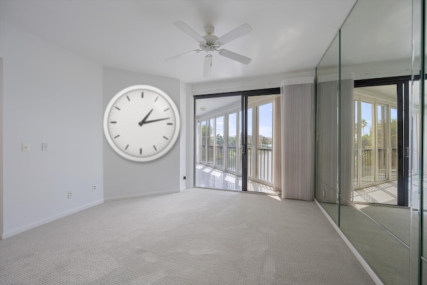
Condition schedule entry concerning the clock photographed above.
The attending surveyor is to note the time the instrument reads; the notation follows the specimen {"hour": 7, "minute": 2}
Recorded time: {"hour": 1, "minute": 13}
